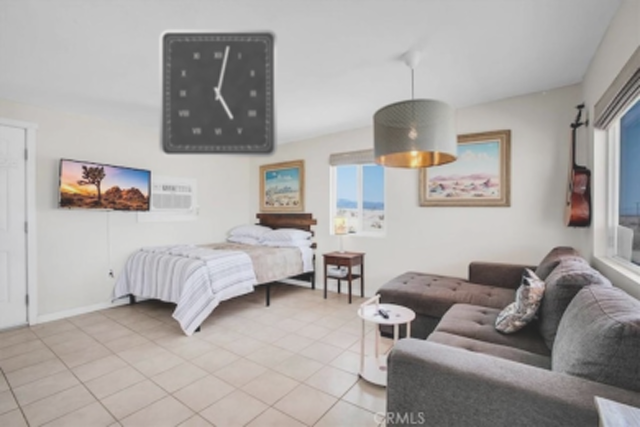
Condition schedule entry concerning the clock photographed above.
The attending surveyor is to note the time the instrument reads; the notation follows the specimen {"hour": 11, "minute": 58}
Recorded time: {"hour": 5, "minute": 2}
